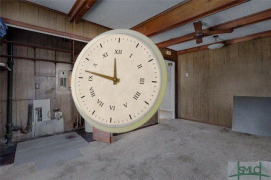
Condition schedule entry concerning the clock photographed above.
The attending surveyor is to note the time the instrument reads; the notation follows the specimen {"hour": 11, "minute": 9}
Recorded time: {"hour": 11, "minute": 47}
